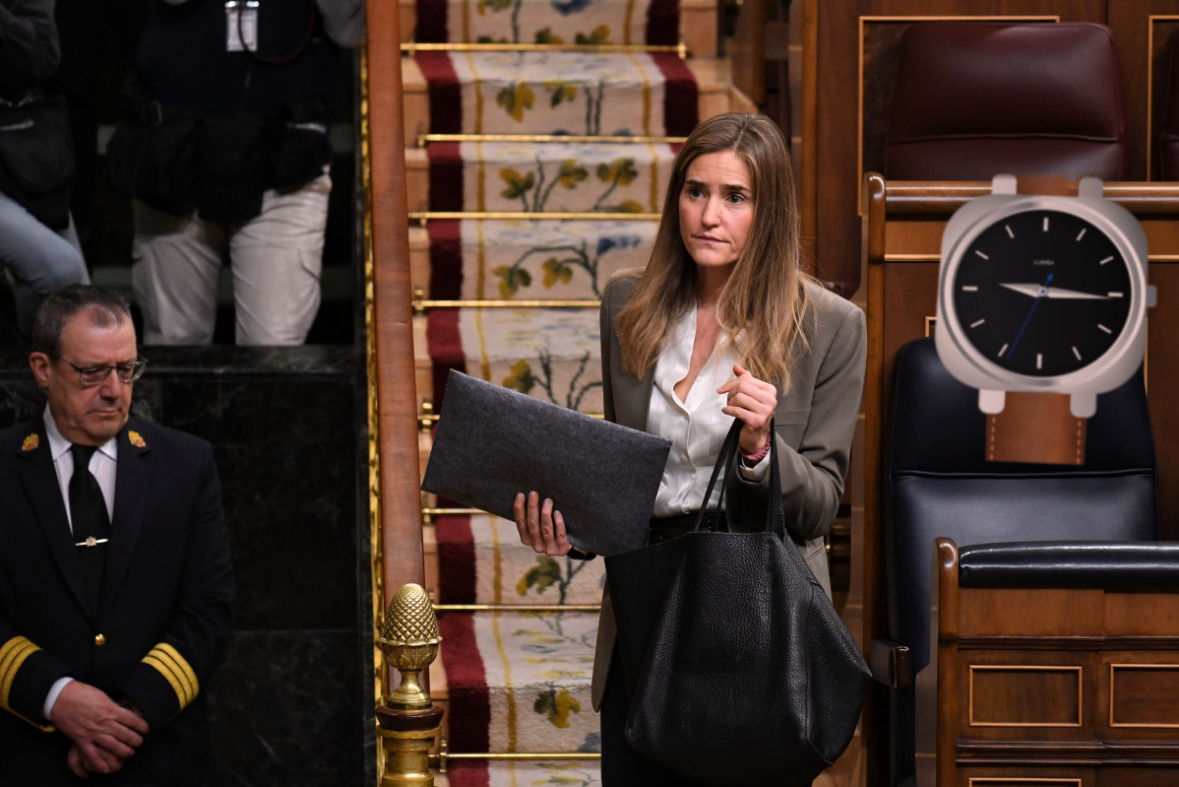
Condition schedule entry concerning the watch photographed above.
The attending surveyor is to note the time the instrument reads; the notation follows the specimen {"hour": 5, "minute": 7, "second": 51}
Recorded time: {"hour": 9, "minute": 15, "second": 34}
